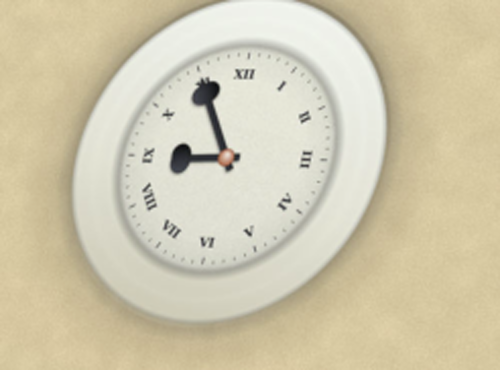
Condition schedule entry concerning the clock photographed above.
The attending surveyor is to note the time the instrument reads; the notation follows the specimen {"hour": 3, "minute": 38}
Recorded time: {"hour": 8, "minute": 55}
